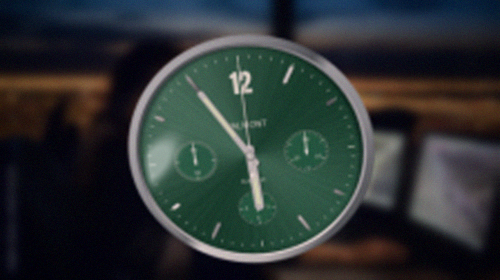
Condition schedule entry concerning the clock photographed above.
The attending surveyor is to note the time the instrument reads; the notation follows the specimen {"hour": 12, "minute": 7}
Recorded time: {"hour": 5, "minute": 55}
